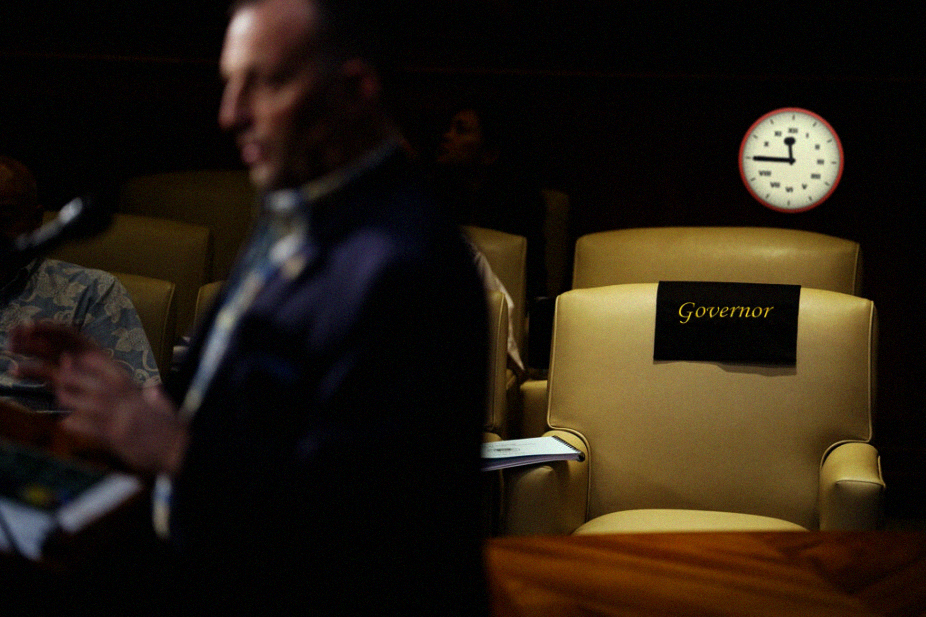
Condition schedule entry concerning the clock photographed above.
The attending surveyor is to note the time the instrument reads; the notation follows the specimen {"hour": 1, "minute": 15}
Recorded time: {"hour": 11, "minute": 45}
